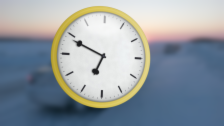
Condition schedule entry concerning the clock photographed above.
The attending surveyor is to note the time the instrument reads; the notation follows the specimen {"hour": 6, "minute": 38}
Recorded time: {"hour": 6, "minute": 49}
